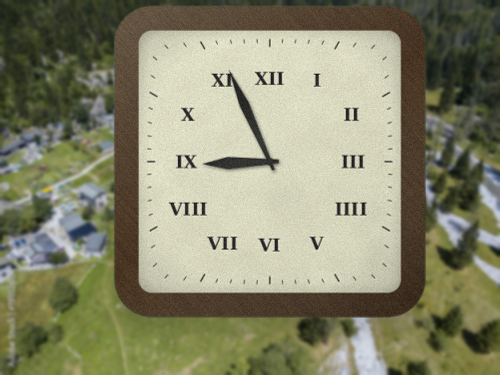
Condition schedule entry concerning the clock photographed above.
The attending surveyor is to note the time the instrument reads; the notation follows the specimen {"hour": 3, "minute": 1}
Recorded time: {"hour": 8, "minute": 56}
